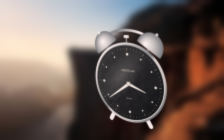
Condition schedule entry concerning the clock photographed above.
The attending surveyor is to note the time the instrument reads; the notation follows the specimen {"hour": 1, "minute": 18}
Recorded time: {"hour": 3, "minute": 39}
